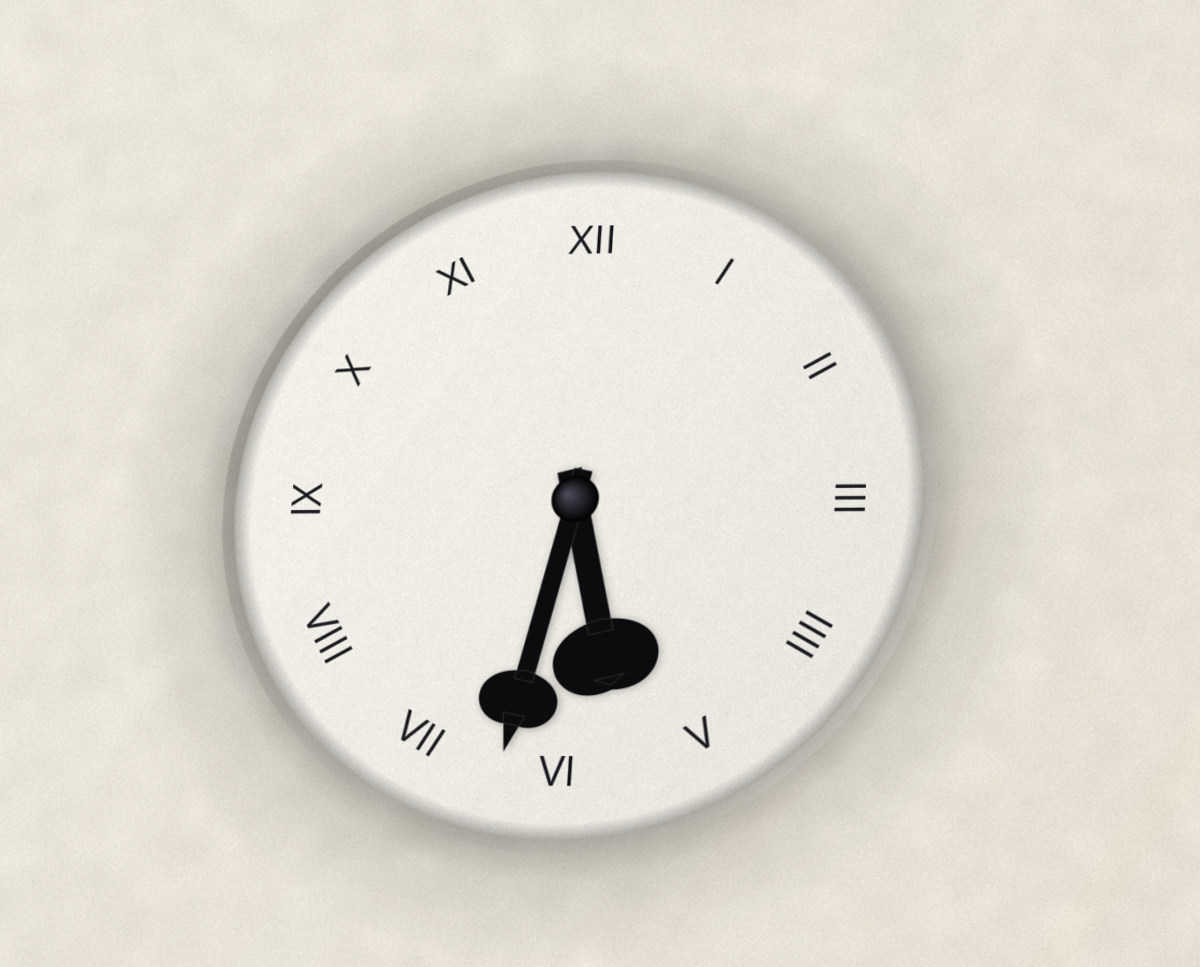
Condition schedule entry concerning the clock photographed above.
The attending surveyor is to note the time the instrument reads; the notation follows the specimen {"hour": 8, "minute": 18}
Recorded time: {"hour": 5, "minute": 32}
